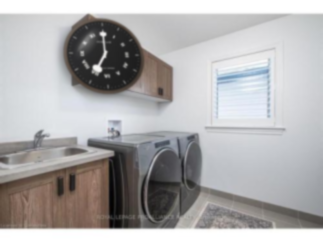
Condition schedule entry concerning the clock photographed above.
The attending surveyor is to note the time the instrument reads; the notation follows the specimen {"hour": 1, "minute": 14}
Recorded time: {"hour": 7, "minute": 0}
